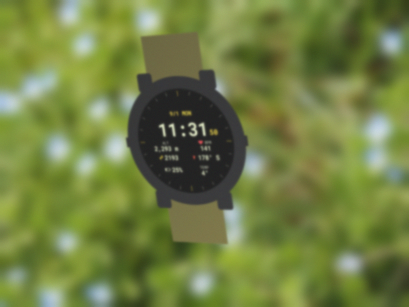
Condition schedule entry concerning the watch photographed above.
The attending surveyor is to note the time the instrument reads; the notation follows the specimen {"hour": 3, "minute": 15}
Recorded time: {"hour": 11, "minute": 31}
